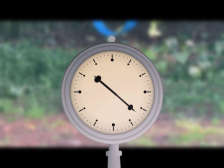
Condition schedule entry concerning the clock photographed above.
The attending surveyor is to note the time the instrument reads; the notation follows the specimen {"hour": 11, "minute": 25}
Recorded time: {"hour": 10, "minute": 22}
